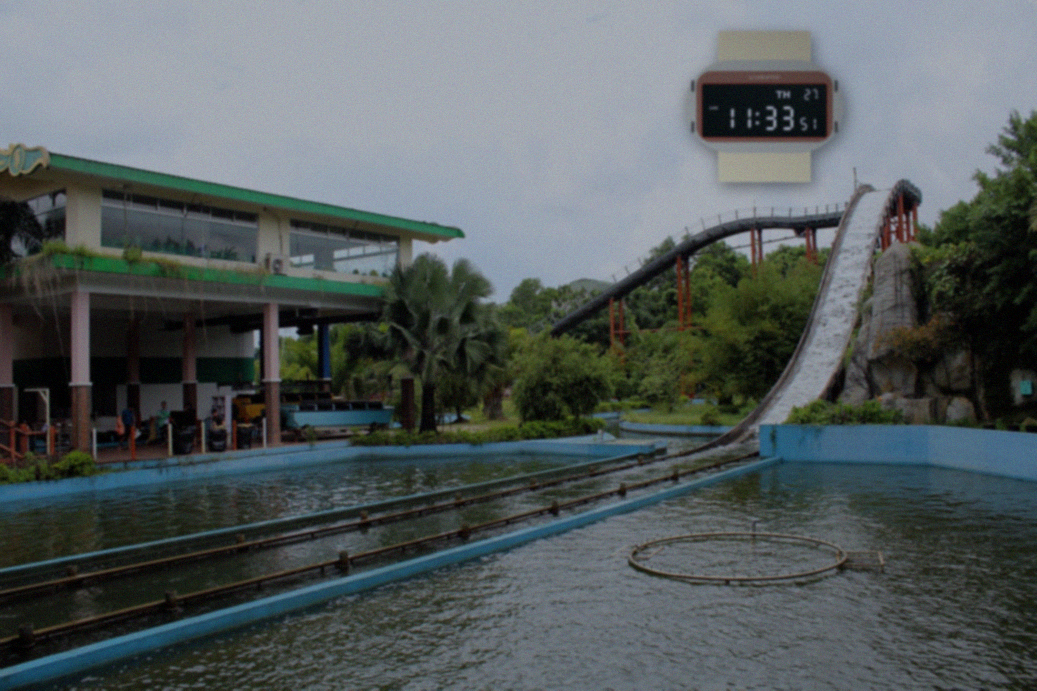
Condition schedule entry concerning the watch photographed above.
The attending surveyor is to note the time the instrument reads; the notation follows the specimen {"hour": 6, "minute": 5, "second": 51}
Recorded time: {"hour": 11, "minute": 33, "second": 51}
